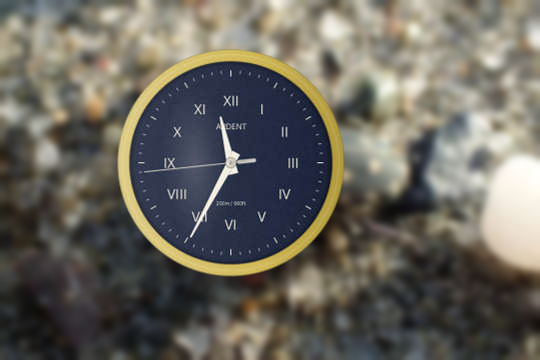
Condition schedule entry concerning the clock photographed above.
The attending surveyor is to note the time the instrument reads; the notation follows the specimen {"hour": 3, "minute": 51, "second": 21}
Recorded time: {"hour": 11, "minute": 34, "second": 44}
